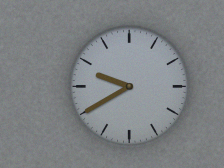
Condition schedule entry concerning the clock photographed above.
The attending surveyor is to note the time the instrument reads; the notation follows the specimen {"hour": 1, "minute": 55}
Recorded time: {"hour": 9, "minute": 40}
